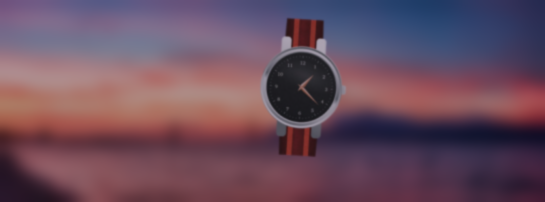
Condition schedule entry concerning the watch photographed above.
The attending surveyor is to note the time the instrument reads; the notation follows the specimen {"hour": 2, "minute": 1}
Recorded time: {"hour": 1, "minute": 22}
